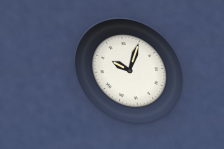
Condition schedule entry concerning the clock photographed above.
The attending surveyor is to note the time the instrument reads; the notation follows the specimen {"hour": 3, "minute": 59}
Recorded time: {"hour": 10, "minute": 5}
